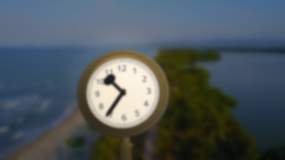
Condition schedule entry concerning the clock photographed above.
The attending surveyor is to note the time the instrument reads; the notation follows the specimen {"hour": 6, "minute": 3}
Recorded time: {"hour": 10, "minute": 36}
